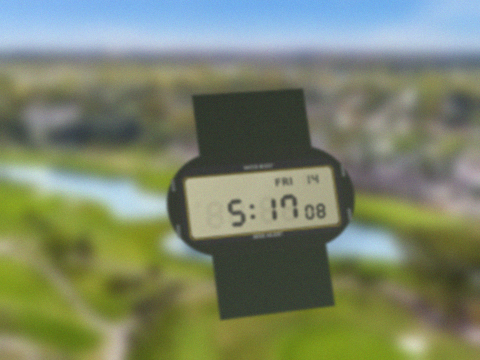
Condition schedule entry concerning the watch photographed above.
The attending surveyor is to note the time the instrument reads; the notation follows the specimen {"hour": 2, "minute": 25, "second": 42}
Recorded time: {"hour": 5, "minute": 17, "second": 8}
